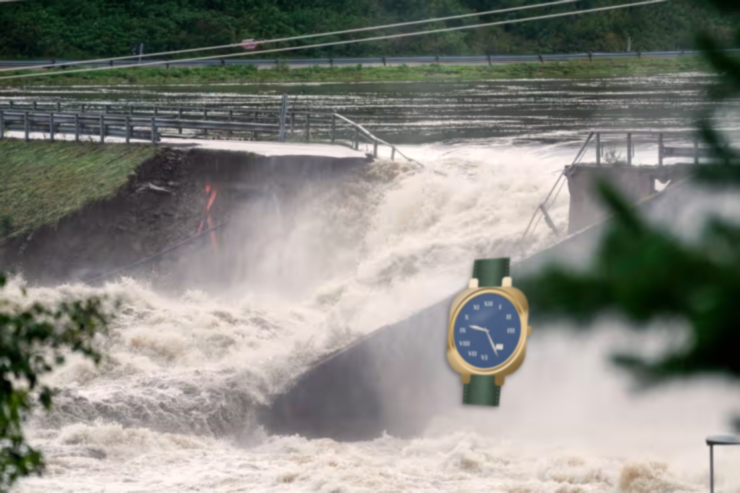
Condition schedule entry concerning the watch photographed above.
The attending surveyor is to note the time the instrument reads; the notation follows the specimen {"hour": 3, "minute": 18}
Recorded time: {"hour": 9, "minute": 25}
